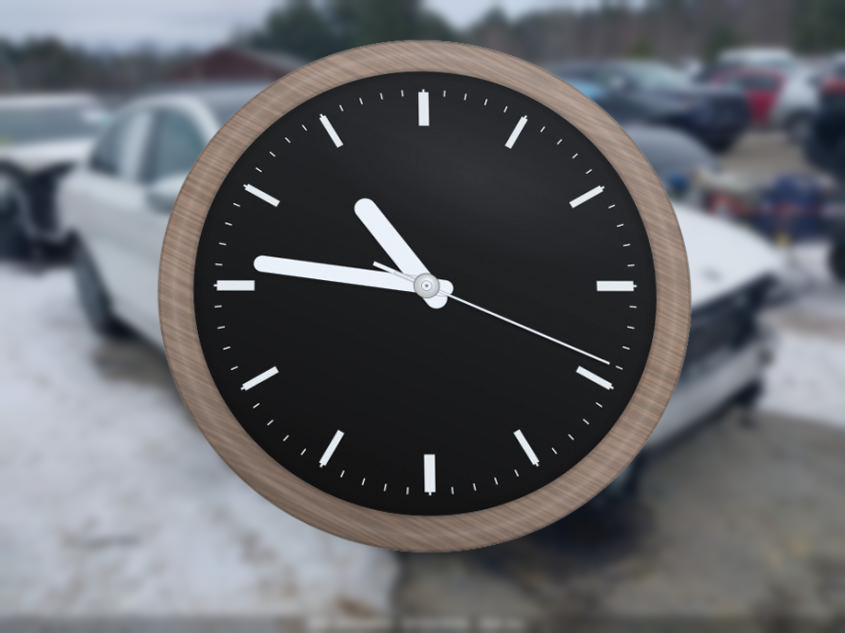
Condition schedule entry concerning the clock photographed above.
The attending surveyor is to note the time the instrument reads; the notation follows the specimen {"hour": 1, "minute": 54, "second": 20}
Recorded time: {"hour": 10, "minute": 46, "second": 19}
